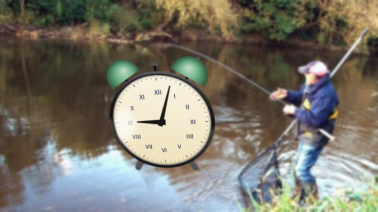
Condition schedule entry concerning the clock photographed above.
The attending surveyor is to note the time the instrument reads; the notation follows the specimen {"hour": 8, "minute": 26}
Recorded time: {"hour": 9, "minute": 3}
